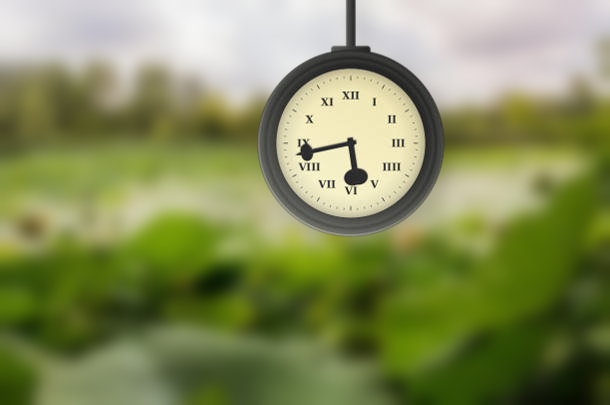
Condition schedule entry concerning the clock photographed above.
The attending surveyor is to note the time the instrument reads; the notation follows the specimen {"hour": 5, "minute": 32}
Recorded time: {"hour": 5, "minute": 43}
